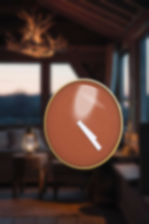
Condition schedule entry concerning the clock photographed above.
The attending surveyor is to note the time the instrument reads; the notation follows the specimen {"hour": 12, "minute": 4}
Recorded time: {"hour": 4, "minute": 23}
